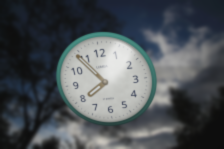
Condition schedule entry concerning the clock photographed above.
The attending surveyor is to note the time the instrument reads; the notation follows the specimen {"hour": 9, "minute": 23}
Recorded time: {"hour": 7, "minute": 54}
